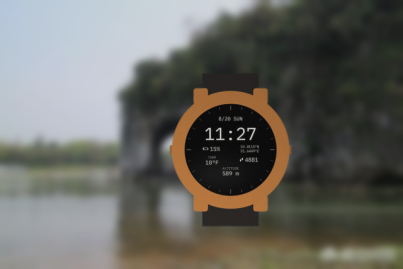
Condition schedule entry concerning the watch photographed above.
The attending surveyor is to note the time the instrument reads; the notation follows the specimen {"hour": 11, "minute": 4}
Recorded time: {"hour": 11, "minute": 27}
